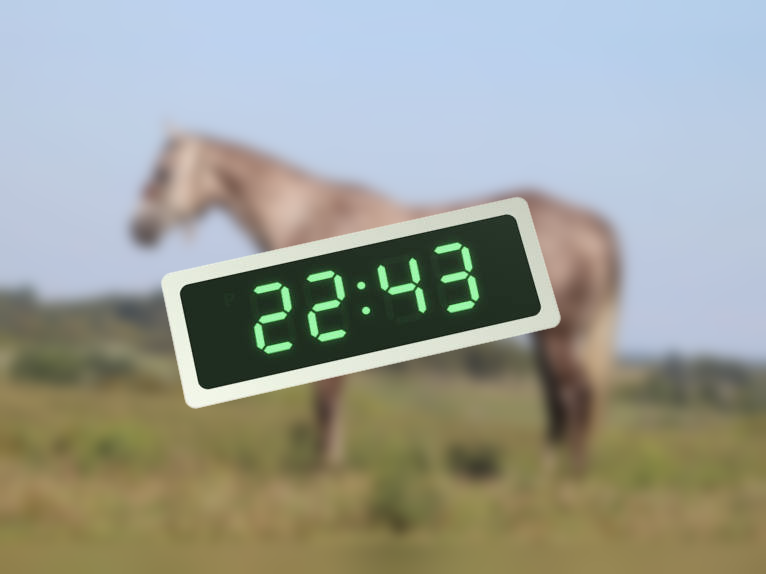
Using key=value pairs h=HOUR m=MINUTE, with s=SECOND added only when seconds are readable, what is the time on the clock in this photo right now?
h=22 m=43
